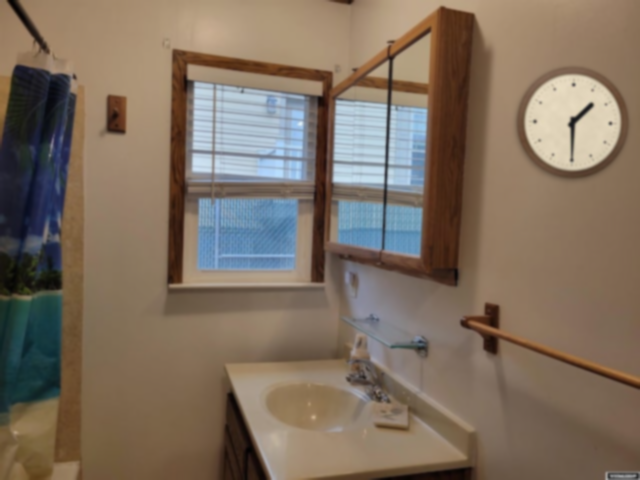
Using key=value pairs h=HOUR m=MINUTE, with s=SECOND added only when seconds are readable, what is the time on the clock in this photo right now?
h=1 m=30
